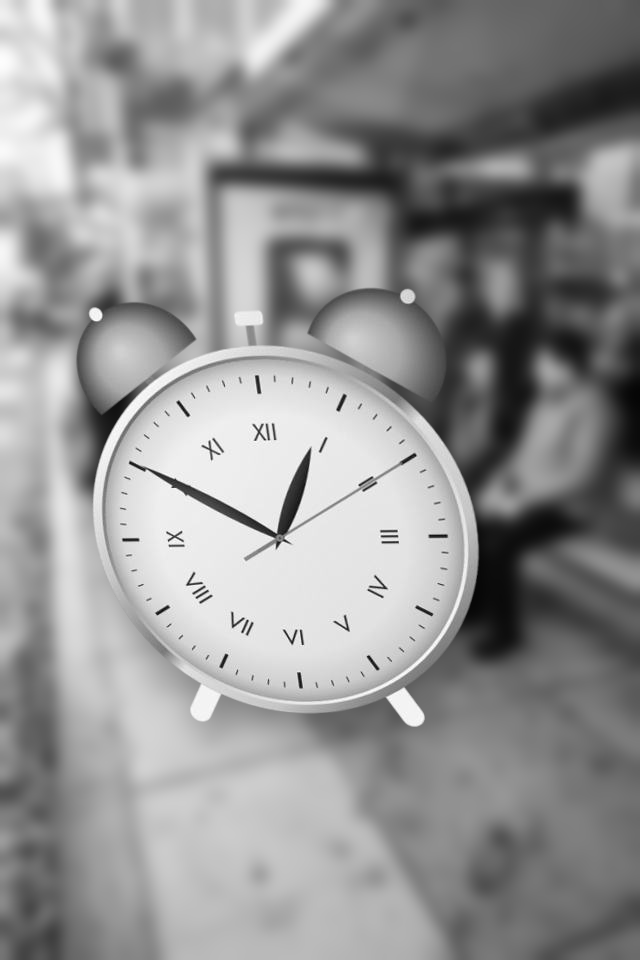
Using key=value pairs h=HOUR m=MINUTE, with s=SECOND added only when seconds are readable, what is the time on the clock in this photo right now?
h=12 m=50 s=10
